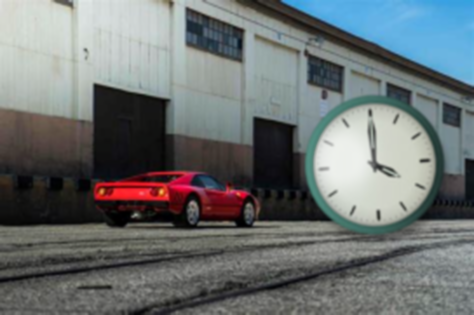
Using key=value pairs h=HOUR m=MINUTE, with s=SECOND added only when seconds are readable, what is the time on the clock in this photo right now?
h=4 m=0
